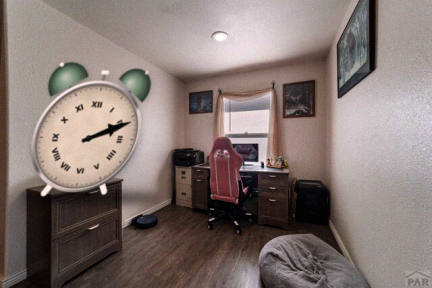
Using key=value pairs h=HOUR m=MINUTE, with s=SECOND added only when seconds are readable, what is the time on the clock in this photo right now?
h=2 m=11
